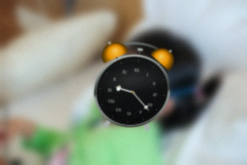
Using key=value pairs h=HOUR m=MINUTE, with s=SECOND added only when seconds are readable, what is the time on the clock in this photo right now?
h=9 m=22
